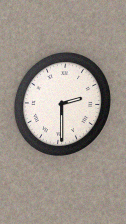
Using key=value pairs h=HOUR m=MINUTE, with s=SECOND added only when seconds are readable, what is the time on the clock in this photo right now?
h=2 m=29
